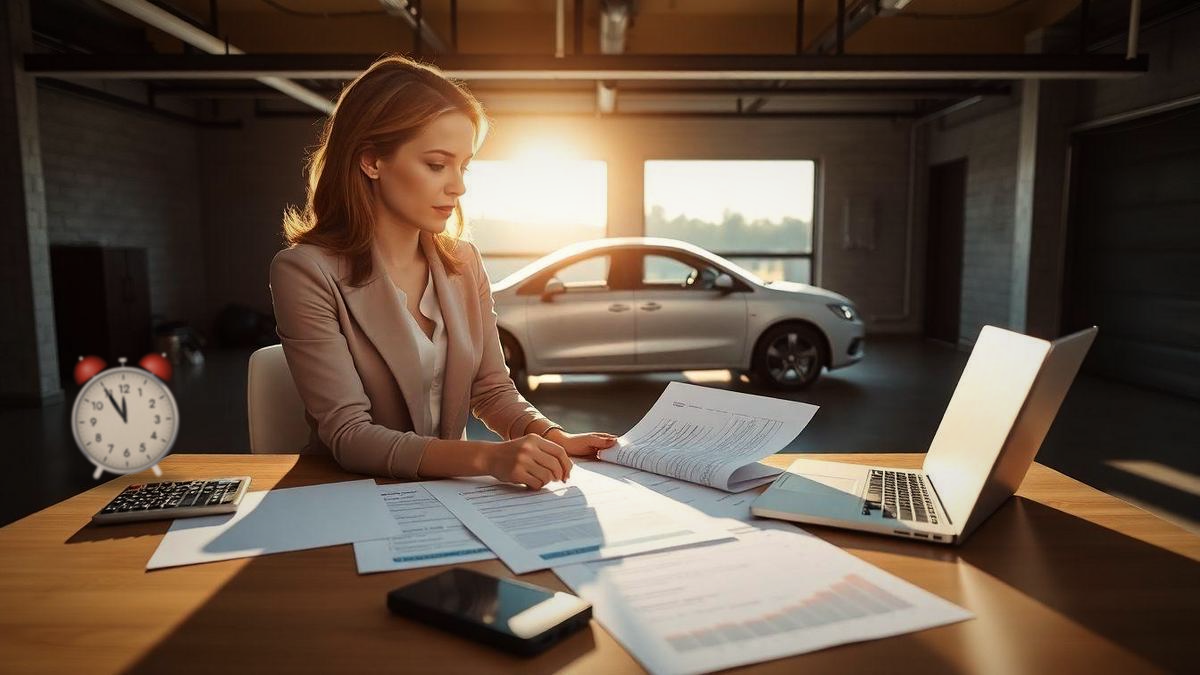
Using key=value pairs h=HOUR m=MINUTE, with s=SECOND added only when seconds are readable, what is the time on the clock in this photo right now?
h=11 m=55
